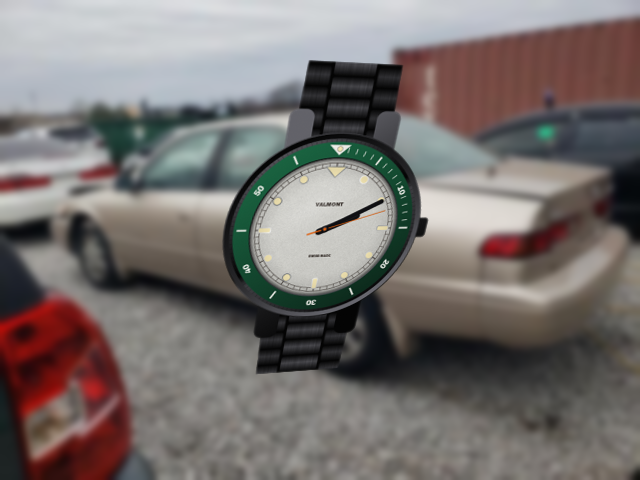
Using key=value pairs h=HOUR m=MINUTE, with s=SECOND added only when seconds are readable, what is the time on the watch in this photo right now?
h=2 m=10 s=12
